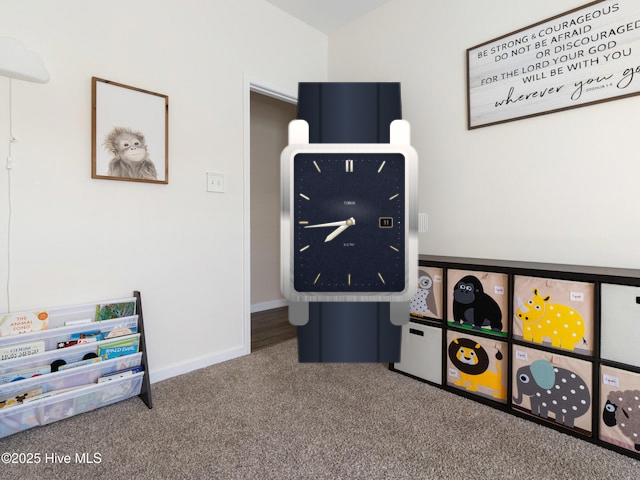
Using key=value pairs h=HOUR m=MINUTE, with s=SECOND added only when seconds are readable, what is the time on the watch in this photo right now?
h=7 m=44
